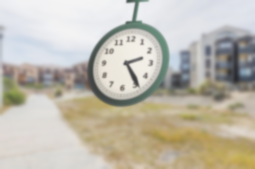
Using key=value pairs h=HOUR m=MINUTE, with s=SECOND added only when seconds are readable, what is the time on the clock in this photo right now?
h=2 m=24
